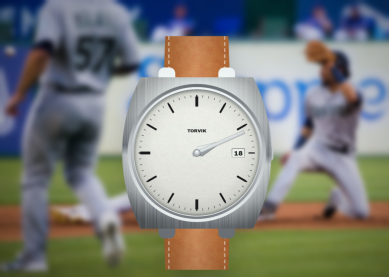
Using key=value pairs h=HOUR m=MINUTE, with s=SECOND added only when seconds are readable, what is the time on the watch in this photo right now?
h=2 m=11
